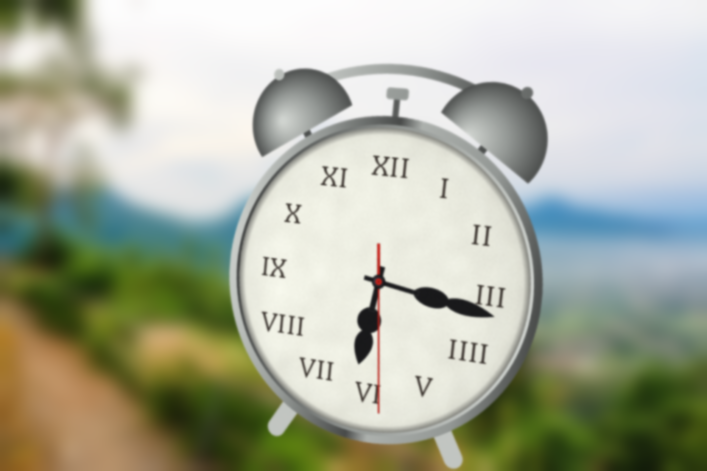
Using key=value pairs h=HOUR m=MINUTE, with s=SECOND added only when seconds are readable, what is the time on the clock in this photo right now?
h=6 m=16 s=29
